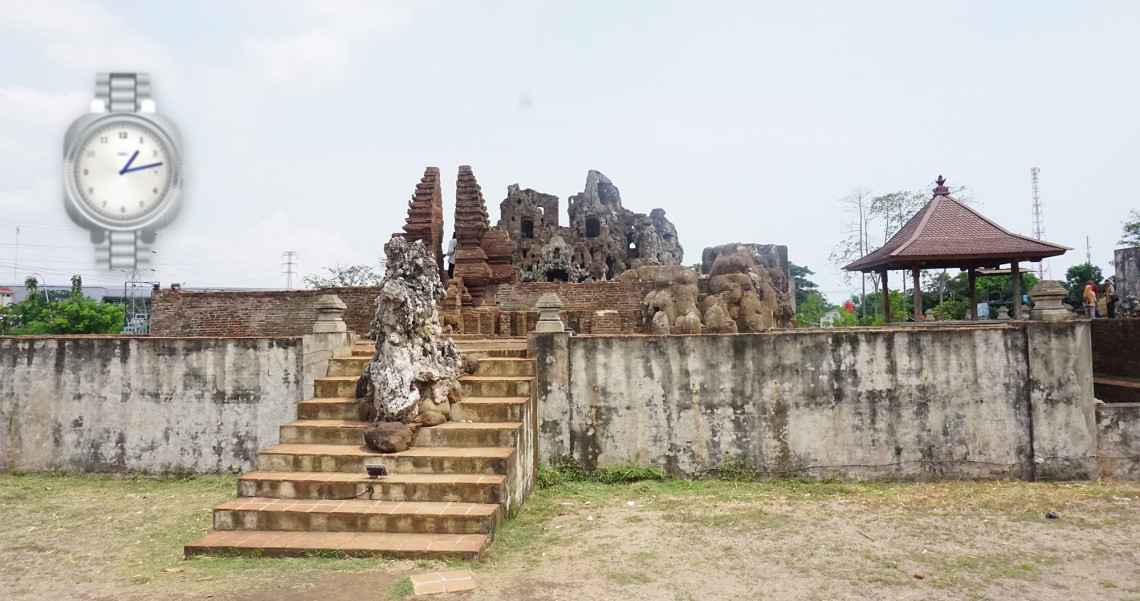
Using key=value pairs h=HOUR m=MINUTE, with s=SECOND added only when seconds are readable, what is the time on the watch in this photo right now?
h=1 m=13
